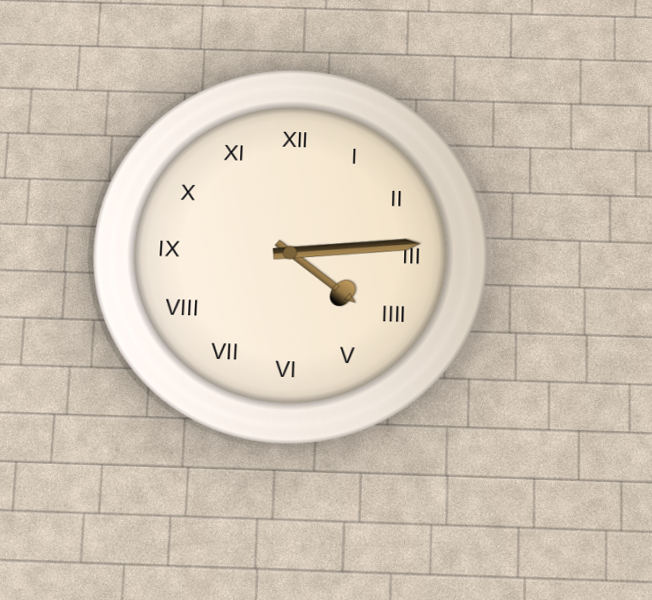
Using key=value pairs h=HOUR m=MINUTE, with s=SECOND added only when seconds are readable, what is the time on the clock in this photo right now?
h=4 m=14
